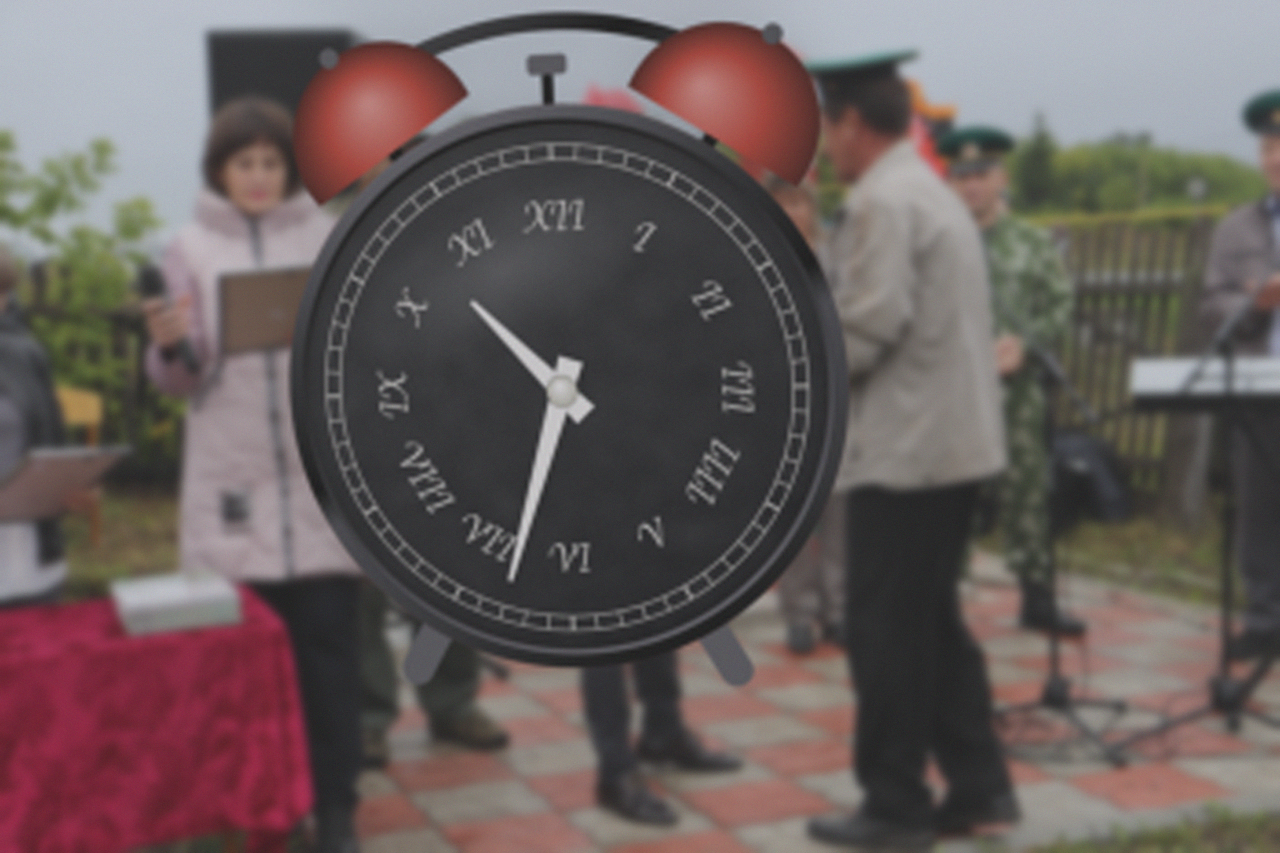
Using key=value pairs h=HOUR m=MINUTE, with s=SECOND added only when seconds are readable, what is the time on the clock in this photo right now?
h=10 m=33
